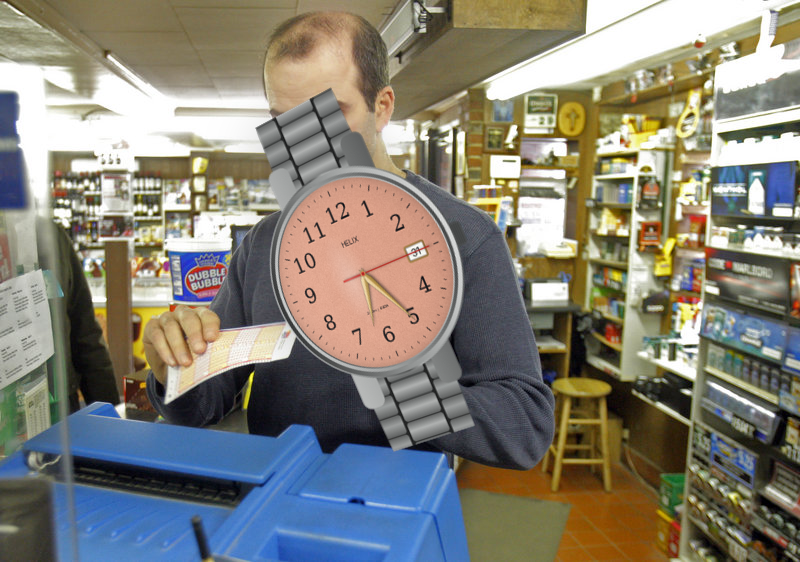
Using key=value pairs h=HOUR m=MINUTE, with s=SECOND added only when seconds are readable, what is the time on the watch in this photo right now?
h=6 m=25 s=15
